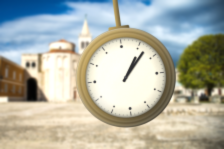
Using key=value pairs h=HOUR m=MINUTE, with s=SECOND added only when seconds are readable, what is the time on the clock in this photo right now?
h=1 m=7
